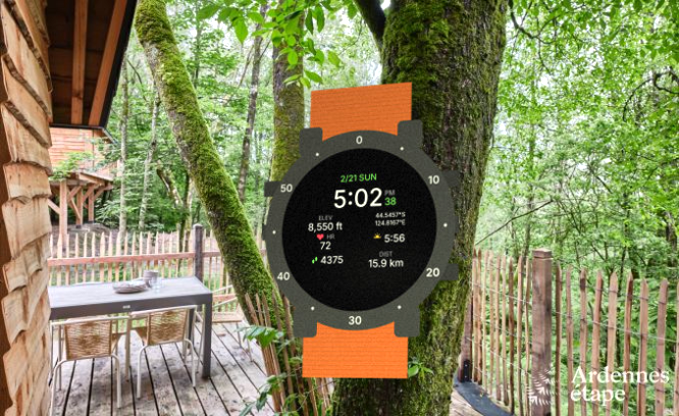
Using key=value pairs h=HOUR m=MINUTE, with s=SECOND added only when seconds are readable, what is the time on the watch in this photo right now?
h=5 m=2 s=38
